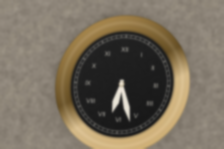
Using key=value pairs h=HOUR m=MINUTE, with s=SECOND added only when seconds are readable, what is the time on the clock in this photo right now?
h=6 m=27
